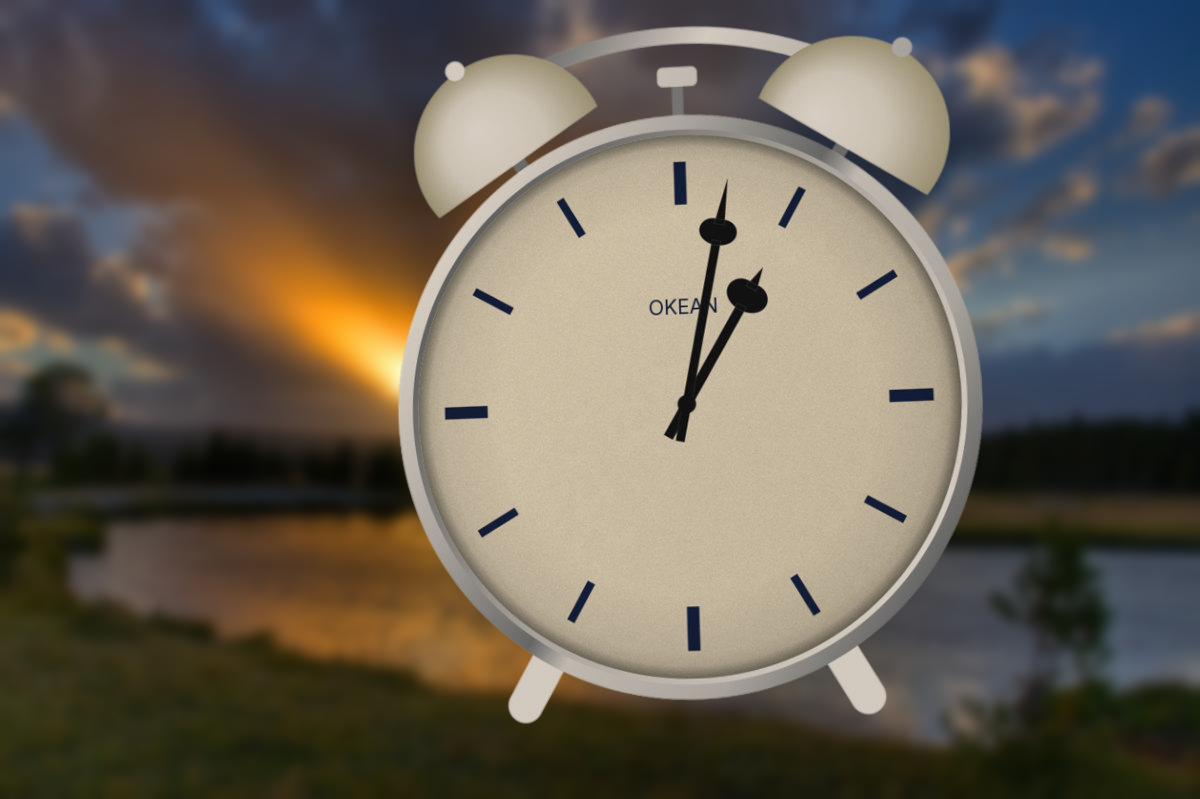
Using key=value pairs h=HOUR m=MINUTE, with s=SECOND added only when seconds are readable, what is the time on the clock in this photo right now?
h=1 m=2
